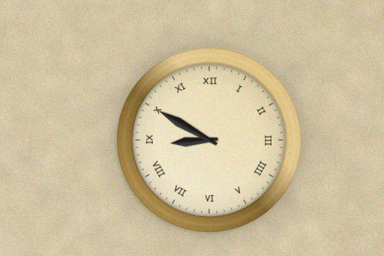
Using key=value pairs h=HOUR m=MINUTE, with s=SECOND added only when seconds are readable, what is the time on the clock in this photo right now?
h=8 m=50
